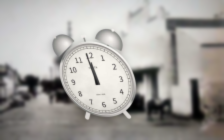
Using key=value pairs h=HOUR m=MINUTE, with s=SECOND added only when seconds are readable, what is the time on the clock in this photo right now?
h=11 m=59
